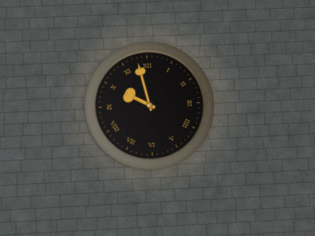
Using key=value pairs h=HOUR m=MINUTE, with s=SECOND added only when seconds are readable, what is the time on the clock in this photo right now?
h=9 m=58
